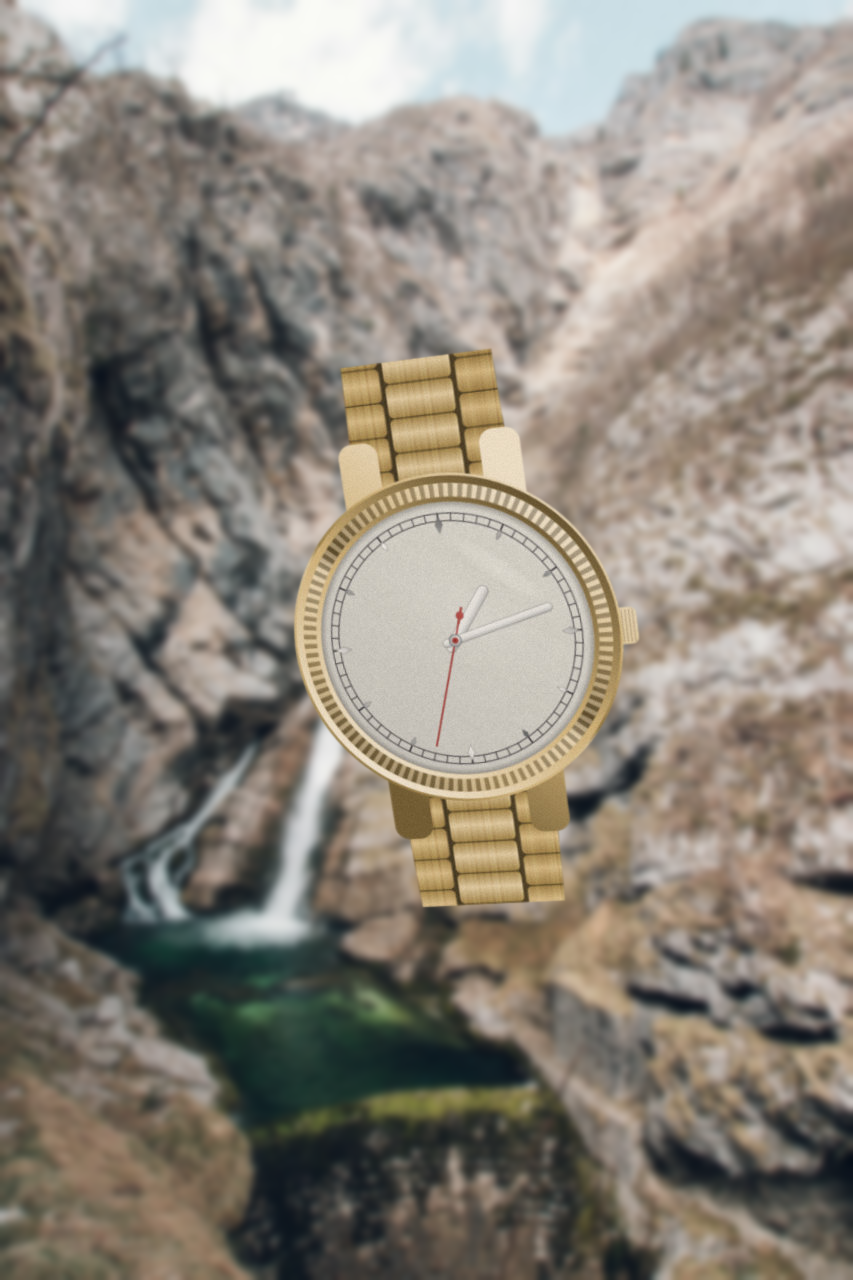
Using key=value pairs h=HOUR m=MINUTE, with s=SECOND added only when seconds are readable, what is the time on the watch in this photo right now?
h=1 m=12 s=33
